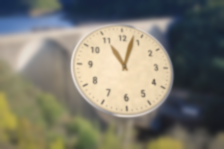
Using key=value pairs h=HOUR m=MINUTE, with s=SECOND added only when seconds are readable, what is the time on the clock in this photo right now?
h=11 m=3
